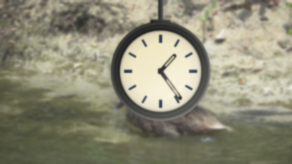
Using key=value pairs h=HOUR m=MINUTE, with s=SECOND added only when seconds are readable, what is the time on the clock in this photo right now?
h=1 m=24
